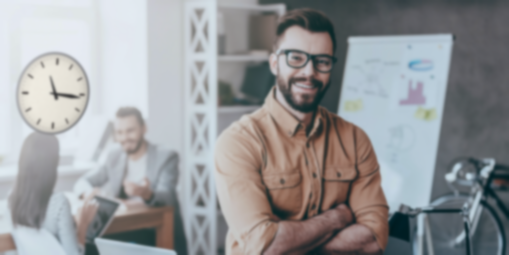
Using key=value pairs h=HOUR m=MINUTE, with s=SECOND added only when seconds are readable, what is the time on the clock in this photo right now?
h=11 m=16
